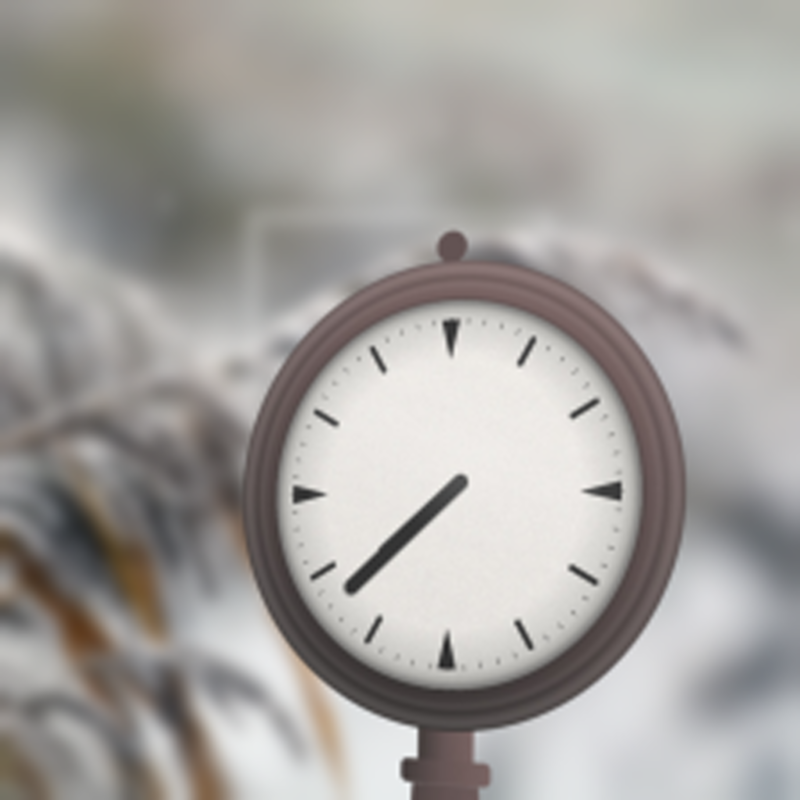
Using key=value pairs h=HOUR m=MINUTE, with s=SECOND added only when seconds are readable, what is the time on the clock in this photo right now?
h=7 m=38
